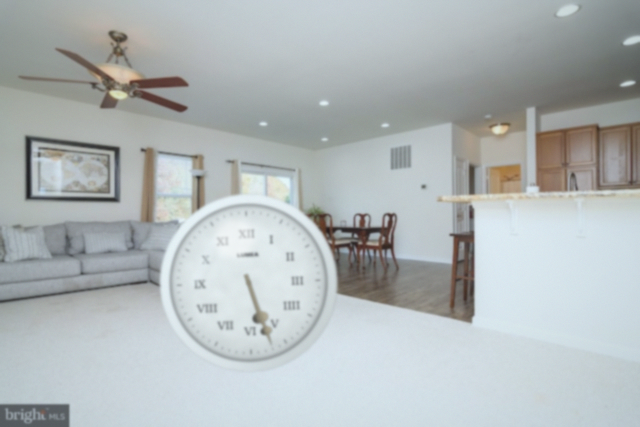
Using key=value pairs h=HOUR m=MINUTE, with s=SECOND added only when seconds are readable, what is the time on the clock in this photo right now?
h=5 m=27
